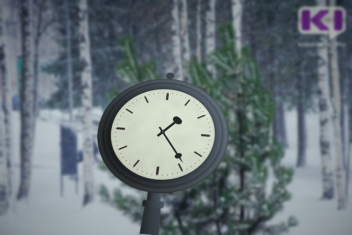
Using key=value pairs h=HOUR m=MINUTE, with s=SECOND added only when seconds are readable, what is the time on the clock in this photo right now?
h=1 m=24
